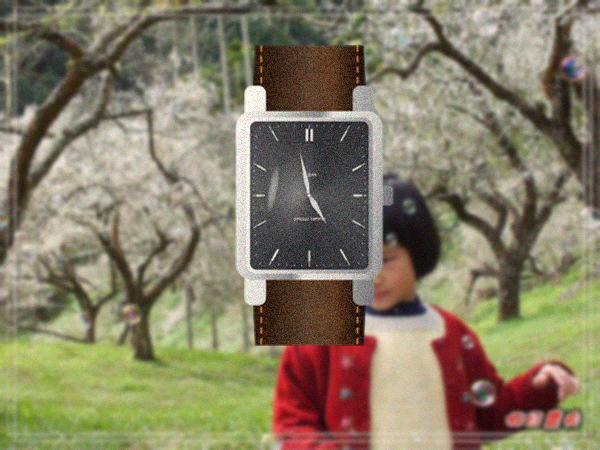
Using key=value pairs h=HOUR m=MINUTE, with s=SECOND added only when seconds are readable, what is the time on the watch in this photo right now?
h=4 m=58
